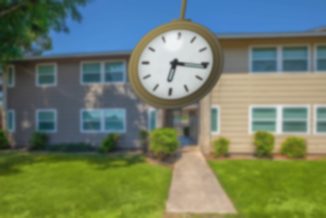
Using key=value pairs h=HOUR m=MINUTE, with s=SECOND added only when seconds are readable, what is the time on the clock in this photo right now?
h=6 m=16
